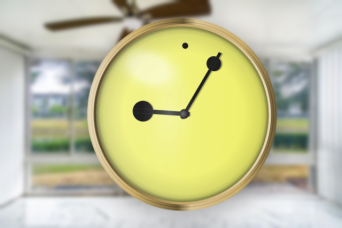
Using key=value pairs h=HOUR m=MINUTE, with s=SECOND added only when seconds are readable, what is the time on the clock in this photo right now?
h=9 m=5
